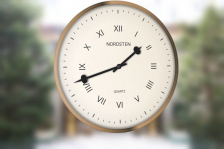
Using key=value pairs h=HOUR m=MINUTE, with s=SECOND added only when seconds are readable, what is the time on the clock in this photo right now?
h=1 m=42
